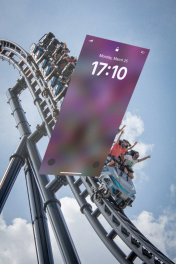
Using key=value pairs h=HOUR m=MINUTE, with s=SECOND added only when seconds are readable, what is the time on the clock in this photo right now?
h=17 m=10
